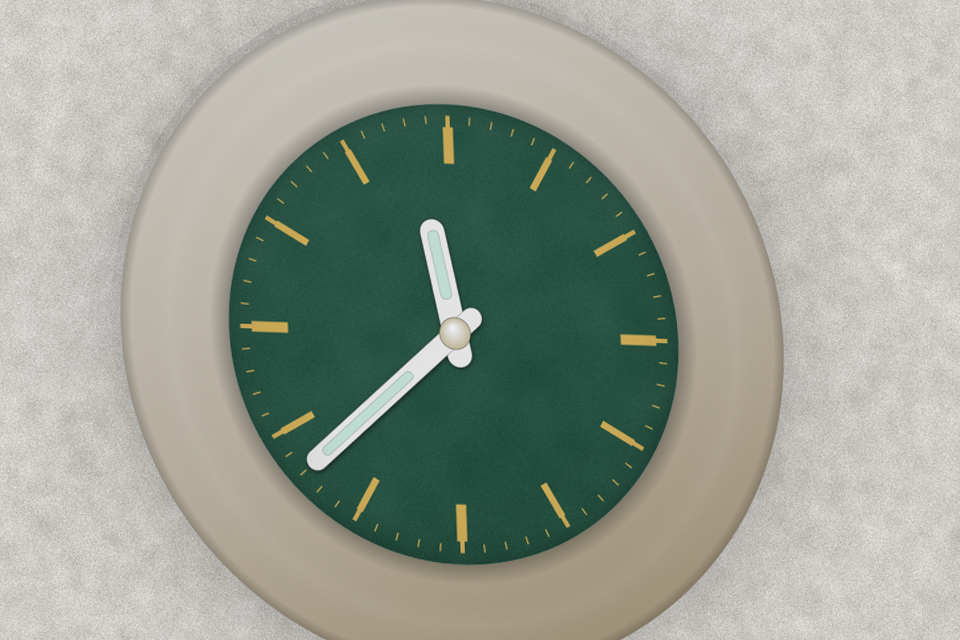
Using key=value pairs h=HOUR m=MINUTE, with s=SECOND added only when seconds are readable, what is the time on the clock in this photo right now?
h=11 m=38
